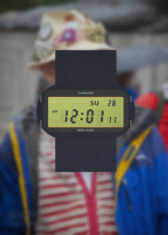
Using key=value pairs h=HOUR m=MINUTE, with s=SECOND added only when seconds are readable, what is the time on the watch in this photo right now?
h=12 m=1 s=11
